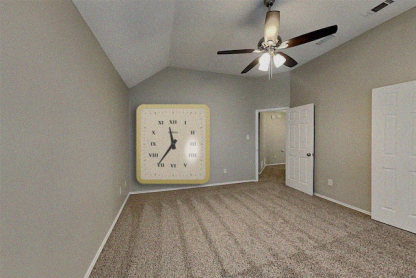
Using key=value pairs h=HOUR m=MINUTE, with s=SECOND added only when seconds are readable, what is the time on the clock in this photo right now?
h=11 m=36
